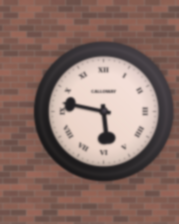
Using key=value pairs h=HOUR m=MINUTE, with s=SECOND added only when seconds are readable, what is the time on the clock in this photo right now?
h=5 m=47
